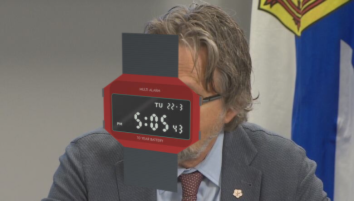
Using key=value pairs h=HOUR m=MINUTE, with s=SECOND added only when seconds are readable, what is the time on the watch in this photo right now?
h=5 m=5
